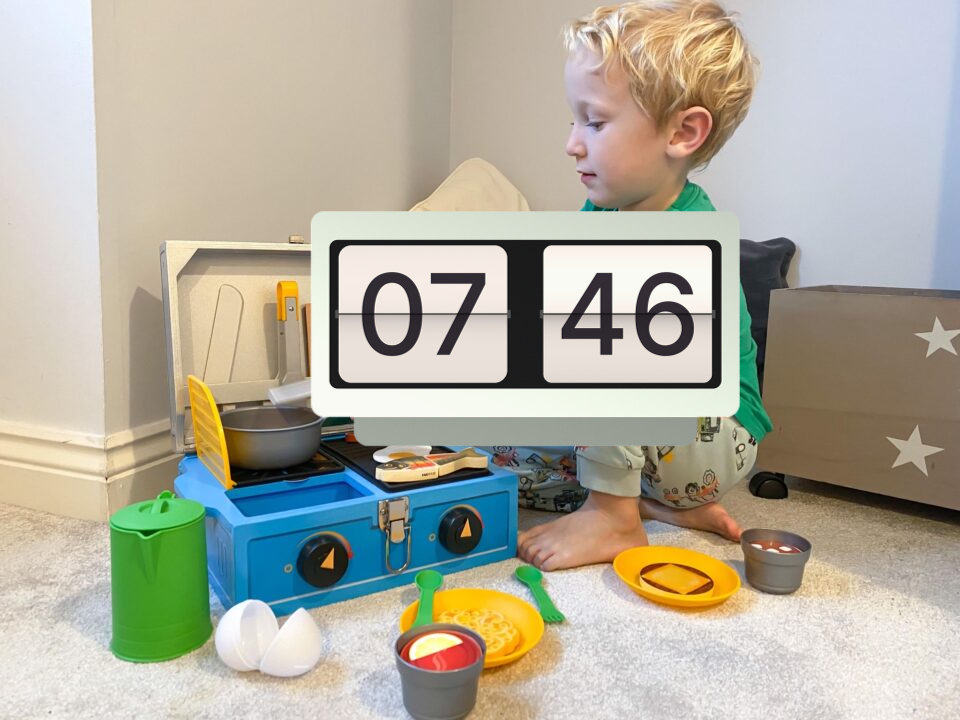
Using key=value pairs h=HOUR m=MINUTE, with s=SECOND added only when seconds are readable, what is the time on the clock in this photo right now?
h=7 m=46
